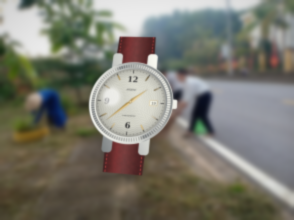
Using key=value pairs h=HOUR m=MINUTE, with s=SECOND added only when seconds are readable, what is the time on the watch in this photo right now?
h=1 m=38
